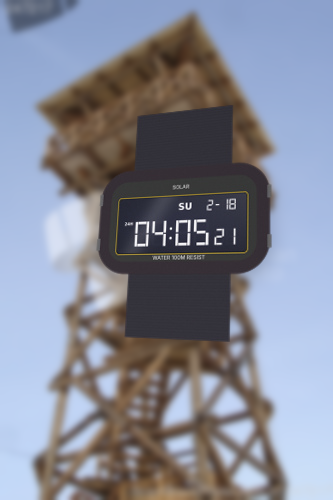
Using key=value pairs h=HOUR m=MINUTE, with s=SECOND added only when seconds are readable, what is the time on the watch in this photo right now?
h=4 m=5 s=21
